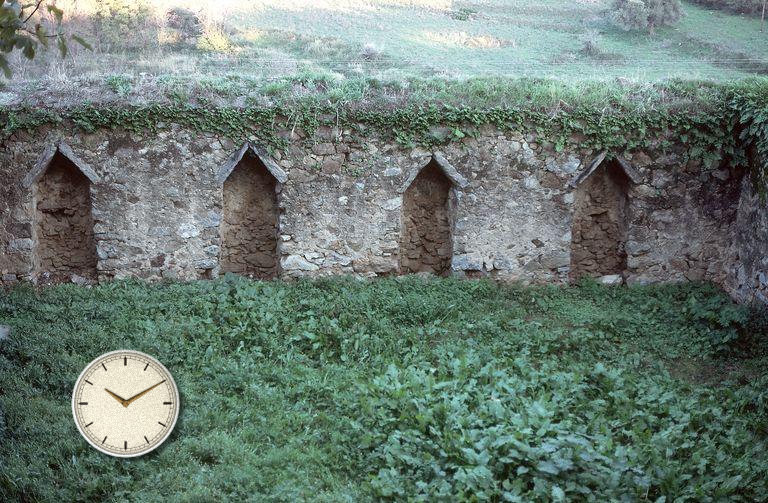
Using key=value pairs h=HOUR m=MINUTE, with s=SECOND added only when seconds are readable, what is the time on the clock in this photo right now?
h=10 m=10
